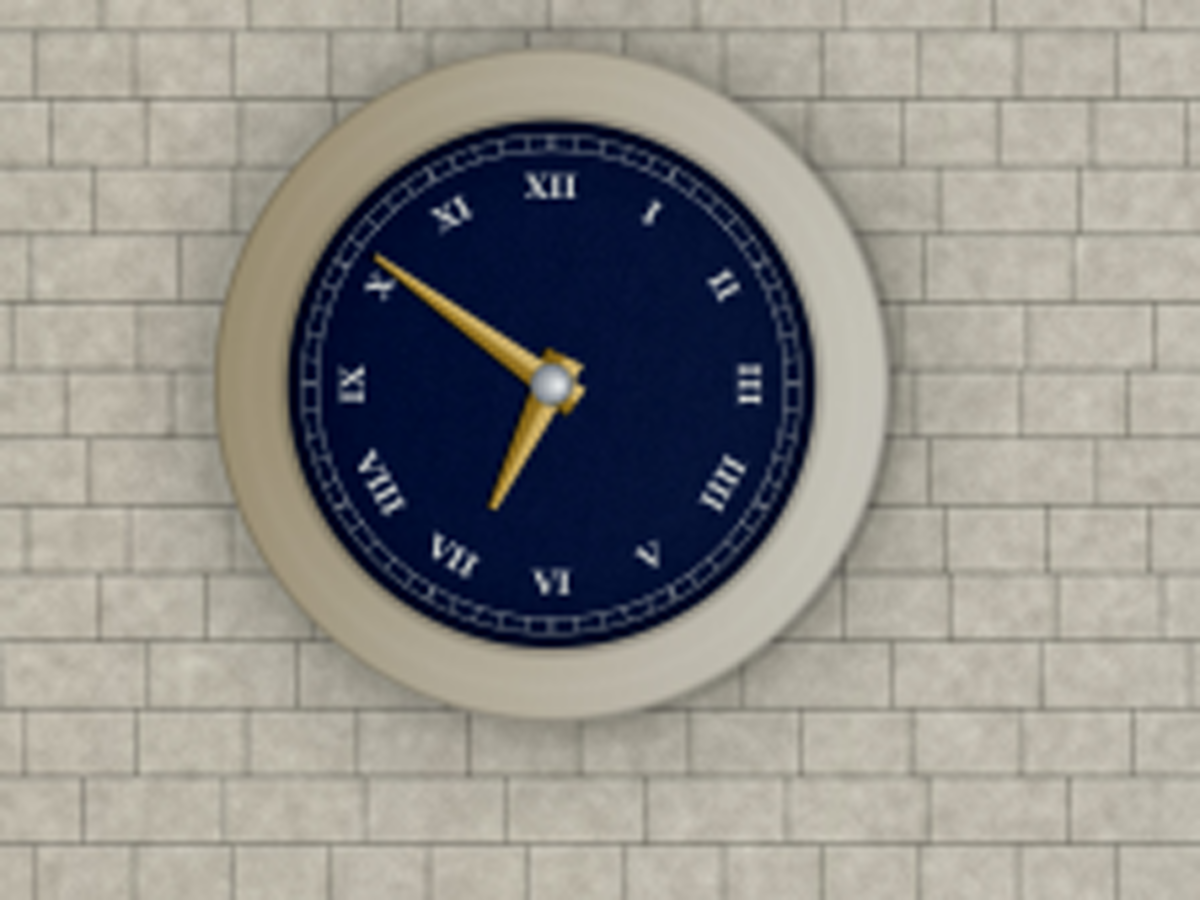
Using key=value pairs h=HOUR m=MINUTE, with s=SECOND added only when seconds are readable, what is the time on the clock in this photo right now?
h=6 m=51
